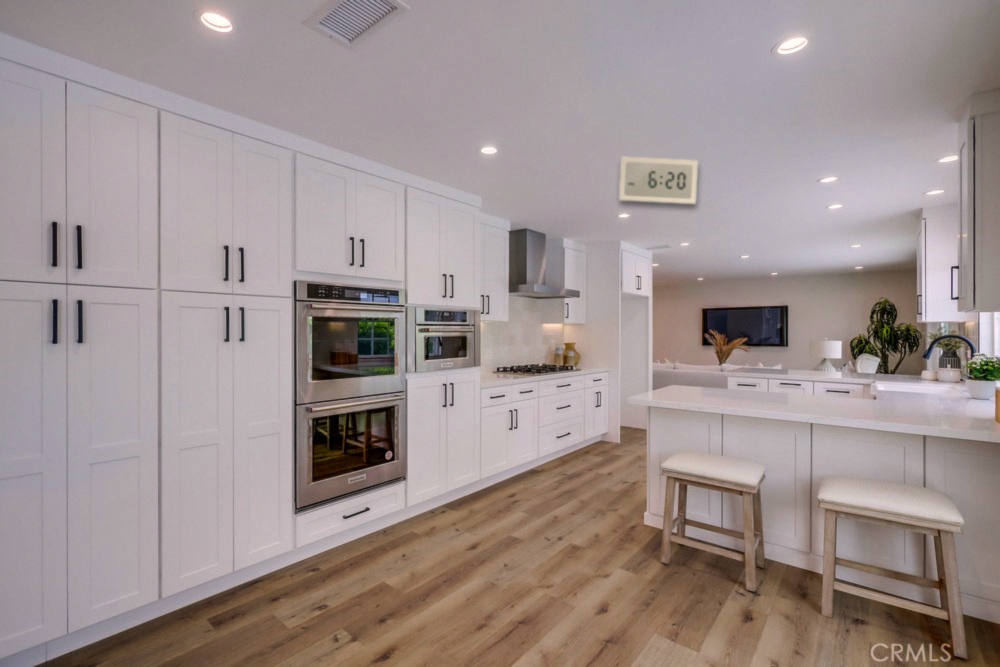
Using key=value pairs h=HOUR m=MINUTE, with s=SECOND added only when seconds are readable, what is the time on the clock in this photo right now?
h=6 m=20
